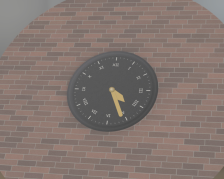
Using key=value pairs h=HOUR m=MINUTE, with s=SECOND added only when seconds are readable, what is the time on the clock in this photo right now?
h=4 m=26
